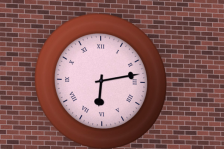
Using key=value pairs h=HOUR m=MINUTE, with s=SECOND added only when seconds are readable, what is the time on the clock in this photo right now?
h=6 m=13
